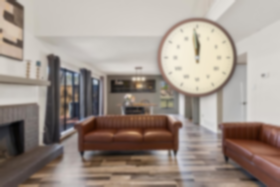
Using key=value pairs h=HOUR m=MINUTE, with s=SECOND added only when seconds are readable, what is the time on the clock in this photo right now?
h=11 m=59
